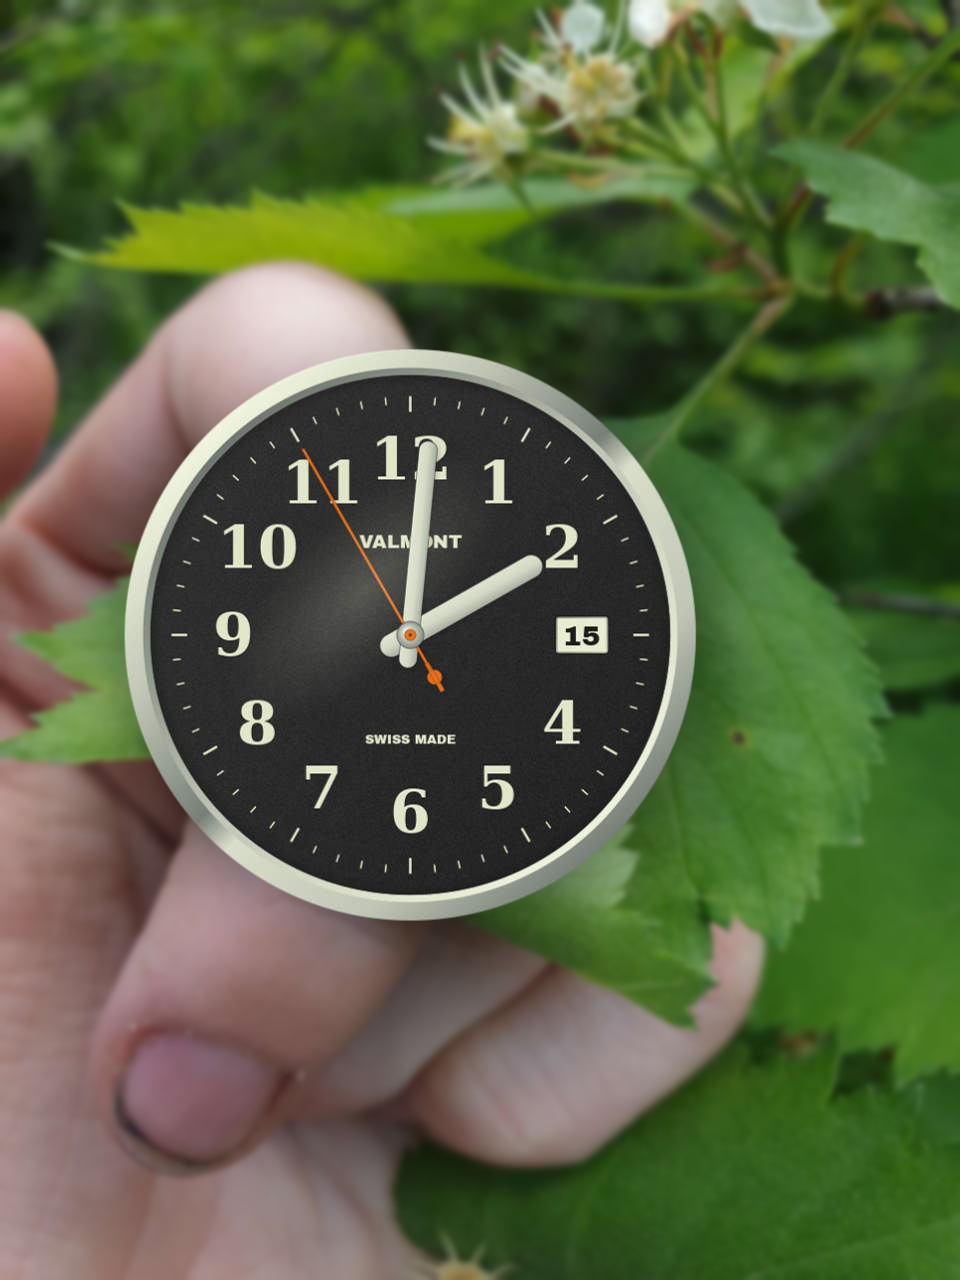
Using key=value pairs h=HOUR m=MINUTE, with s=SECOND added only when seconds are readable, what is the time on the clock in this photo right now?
h=2 m=0 s=55
